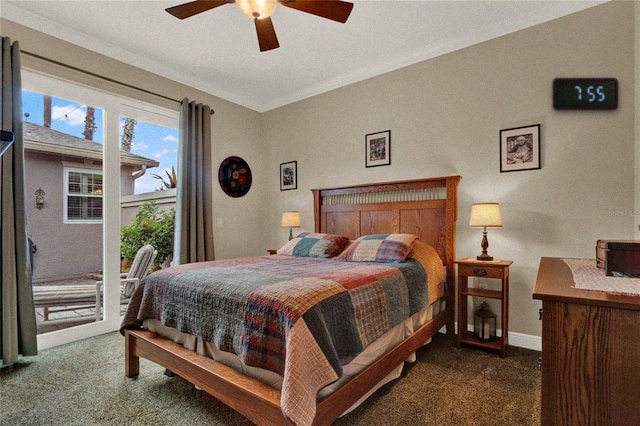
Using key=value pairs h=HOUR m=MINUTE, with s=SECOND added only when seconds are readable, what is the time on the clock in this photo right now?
h=7 m=55
